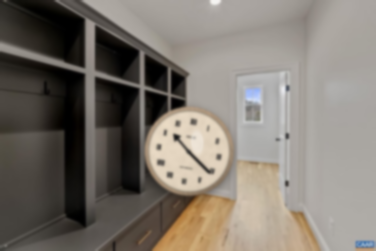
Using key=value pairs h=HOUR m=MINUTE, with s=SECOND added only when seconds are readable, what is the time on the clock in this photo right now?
h=10 m=21
